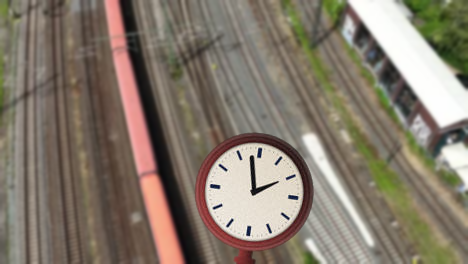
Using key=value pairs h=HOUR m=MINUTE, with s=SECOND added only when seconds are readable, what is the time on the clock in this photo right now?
h=1 m=58
